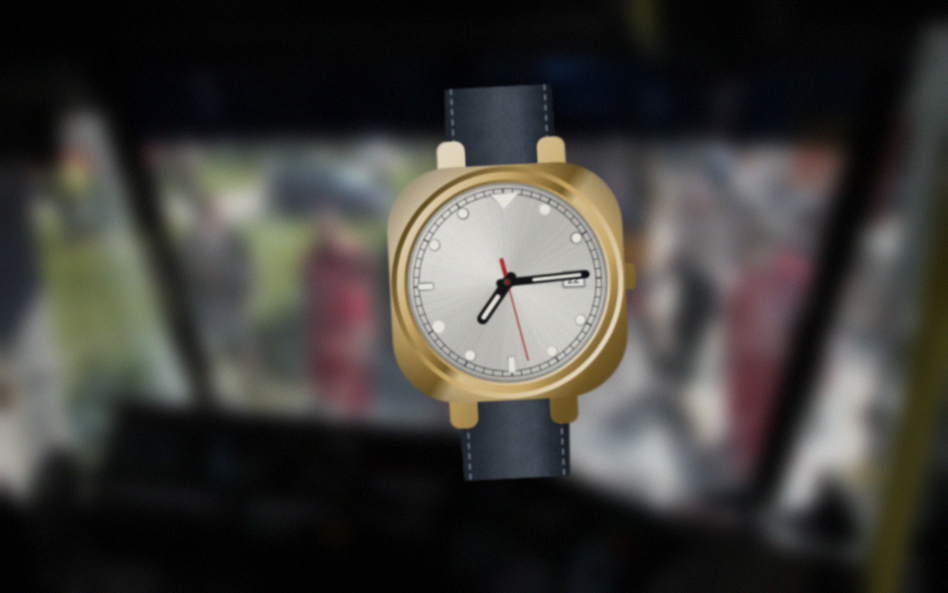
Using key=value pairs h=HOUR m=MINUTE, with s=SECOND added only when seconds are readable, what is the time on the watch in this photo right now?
h=7 m=14 s=28
